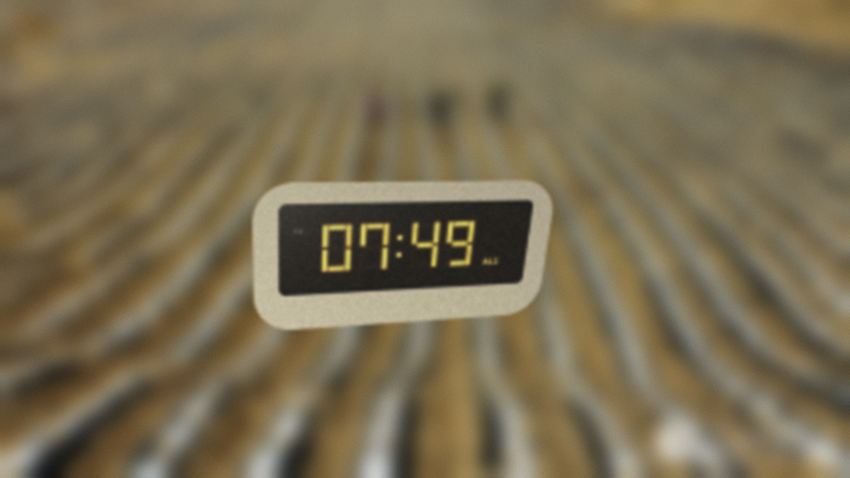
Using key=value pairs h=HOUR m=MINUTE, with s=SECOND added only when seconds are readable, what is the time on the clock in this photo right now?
h=7 m=49
